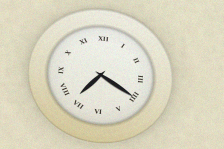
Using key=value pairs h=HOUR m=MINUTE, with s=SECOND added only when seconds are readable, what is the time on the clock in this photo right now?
h=7 m=20
